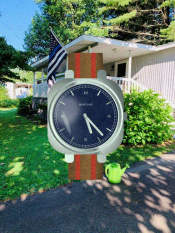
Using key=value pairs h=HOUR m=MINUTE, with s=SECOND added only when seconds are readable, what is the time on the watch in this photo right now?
h=5 m=23
